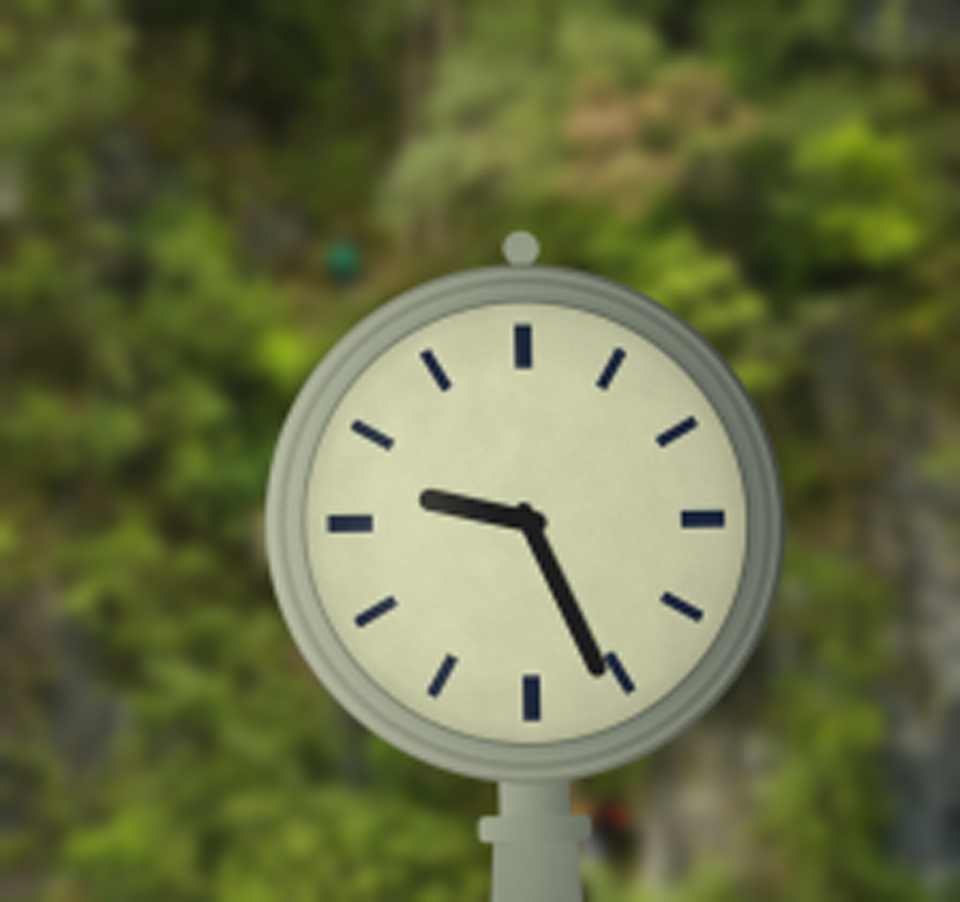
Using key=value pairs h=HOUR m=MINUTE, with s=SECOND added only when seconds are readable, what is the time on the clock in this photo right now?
h=9 m=26
